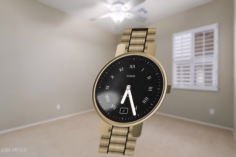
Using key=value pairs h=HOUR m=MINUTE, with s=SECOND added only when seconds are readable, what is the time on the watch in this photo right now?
h=6 m=26
